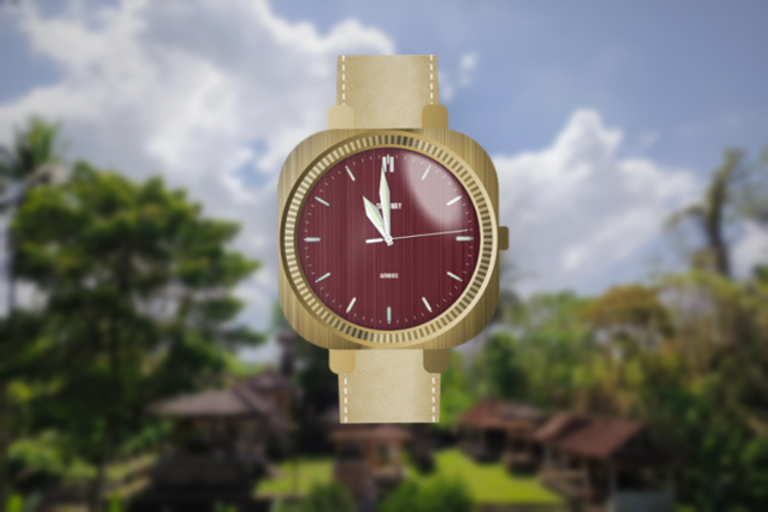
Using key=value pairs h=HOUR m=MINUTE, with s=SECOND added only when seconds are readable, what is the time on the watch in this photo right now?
h=10 m=59 s=14
